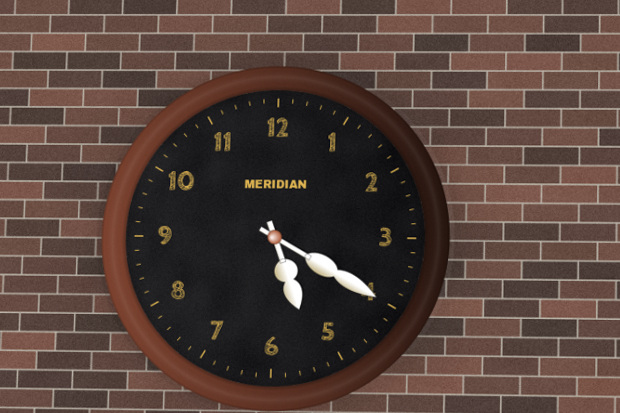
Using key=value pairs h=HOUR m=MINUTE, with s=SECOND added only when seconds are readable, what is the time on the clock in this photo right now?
h=5 m=20
